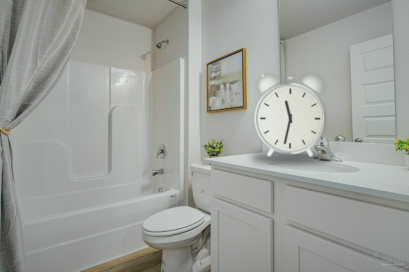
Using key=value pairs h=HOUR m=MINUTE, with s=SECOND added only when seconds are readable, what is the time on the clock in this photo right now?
h=11 m=32
